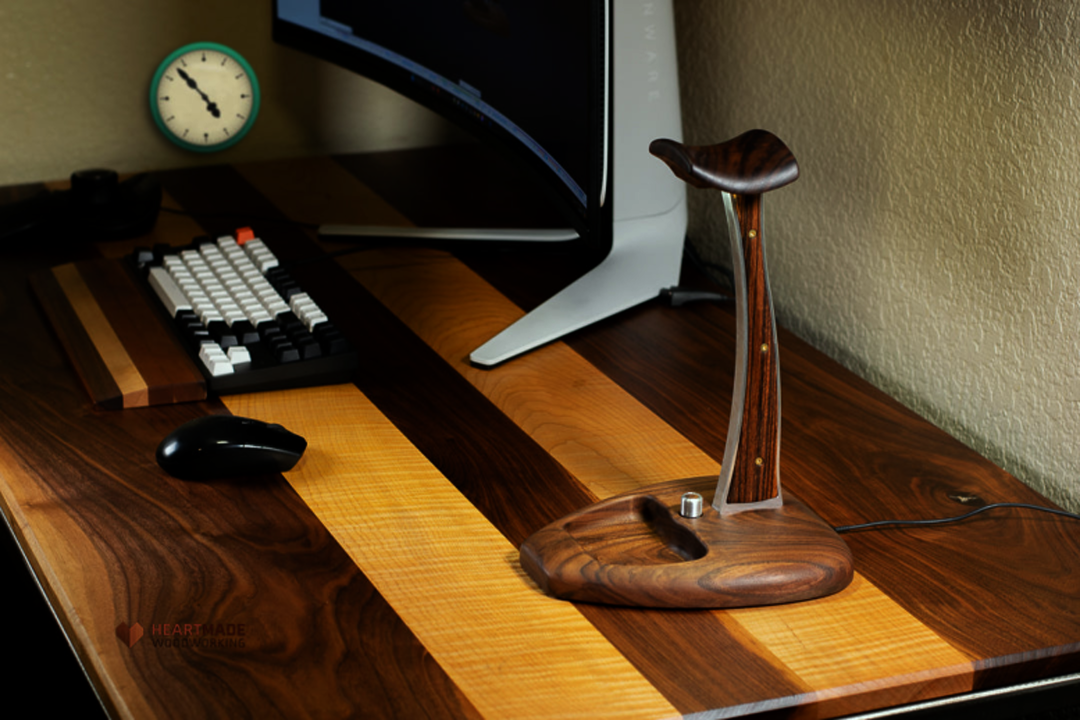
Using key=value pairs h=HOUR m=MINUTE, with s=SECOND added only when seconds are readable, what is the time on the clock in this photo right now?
h=4 m=53
